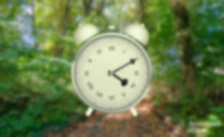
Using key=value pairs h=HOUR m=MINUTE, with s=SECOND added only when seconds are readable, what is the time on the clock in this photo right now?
h=4 m=10
